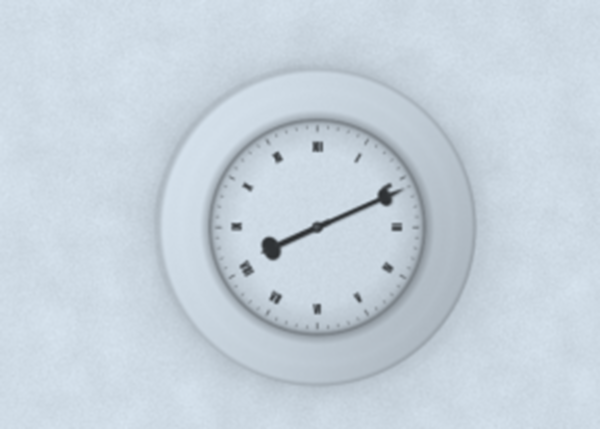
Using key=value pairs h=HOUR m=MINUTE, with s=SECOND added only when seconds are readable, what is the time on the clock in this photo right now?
h=8 m=11
